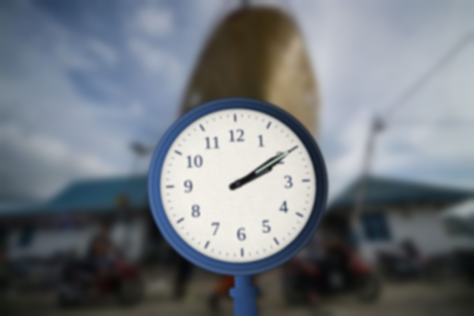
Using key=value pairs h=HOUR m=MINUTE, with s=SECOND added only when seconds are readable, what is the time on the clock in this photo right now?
h=2 m=10
